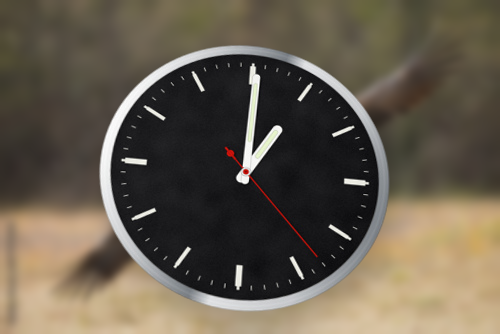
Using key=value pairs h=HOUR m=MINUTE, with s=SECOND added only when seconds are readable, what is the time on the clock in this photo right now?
h=1 m=0 s=23
